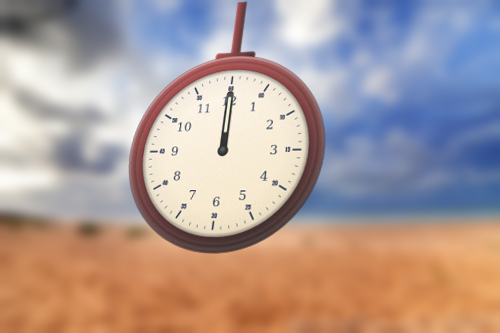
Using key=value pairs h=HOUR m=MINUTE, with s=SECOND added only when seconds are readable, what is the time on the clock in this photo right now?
h=12 m=0
